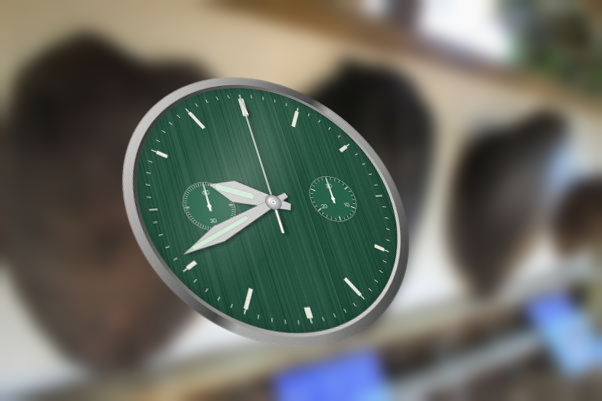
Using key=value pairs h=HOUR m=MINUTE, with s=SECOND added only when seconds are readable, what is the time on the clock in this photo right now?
h=9 m=41
